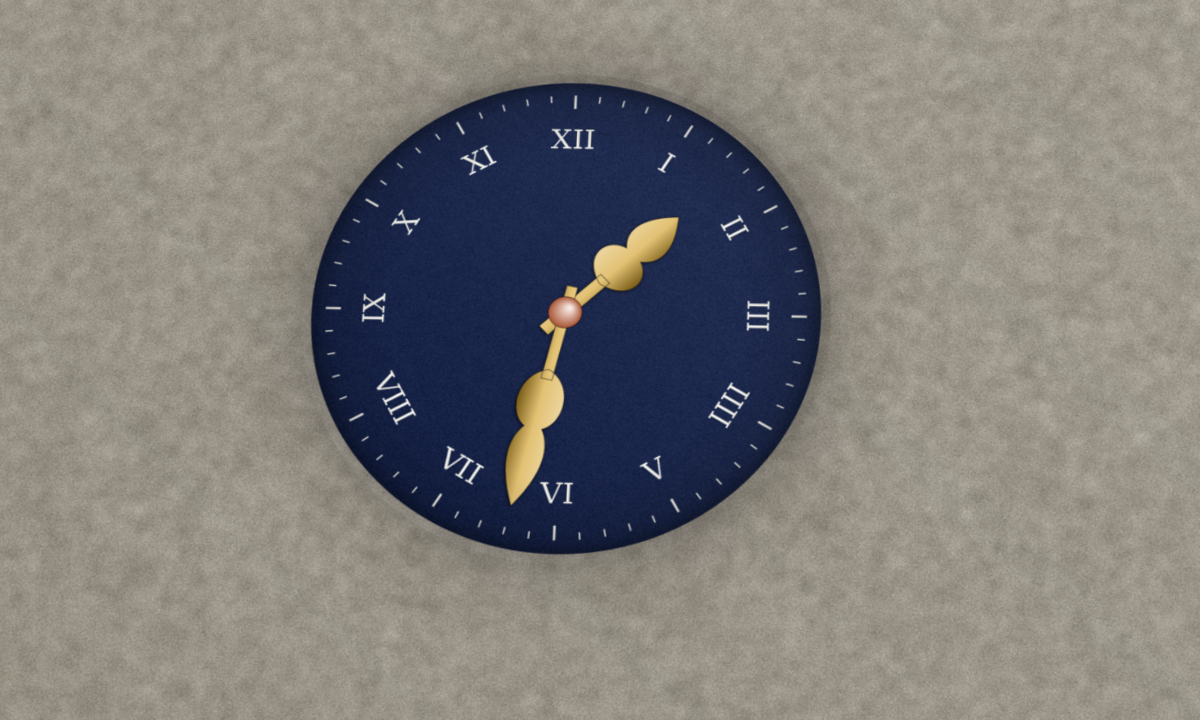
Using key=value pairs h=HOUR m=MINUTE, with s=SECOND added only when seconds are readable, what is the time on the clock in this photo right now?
h=1 m=32
